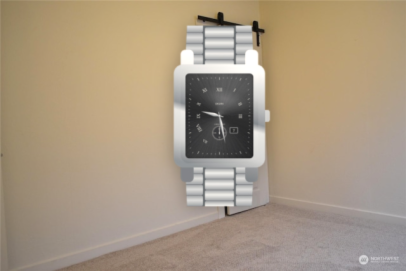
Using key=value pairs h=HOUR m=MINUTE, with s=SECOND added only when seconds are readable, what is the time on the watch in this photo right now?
h=9 m=28
